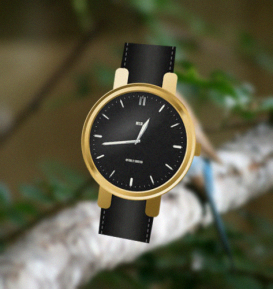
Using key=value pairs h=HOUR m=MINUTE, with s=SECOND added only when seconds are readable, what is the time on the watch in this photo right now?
h=12 m=43
